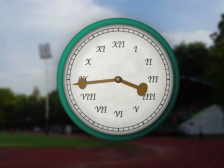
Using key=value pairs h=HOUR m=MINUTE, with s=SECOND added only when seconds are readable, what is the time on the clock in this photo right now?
h=3 m=44
